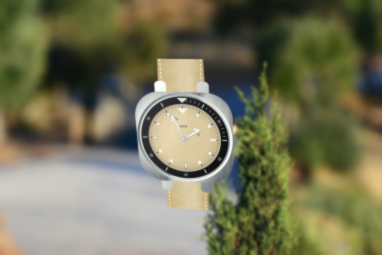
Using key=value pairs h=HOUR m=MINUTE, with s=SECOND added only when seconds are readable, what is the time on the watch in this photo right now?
h=1 m=56
